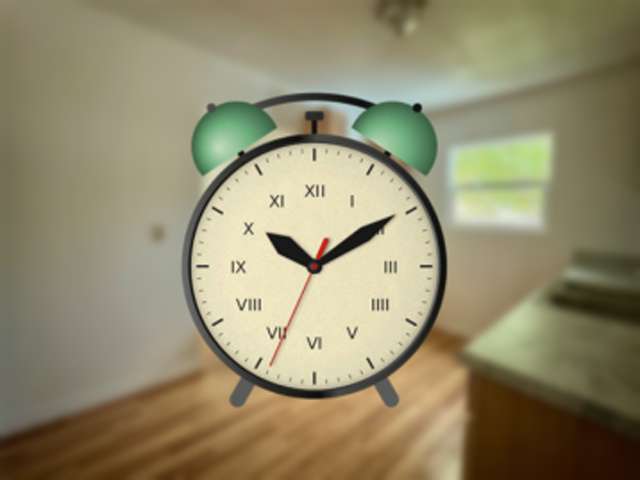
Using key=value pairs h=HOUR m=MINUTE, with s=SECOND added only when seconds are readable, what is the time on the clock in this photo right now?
h=10 m=9 s=34
